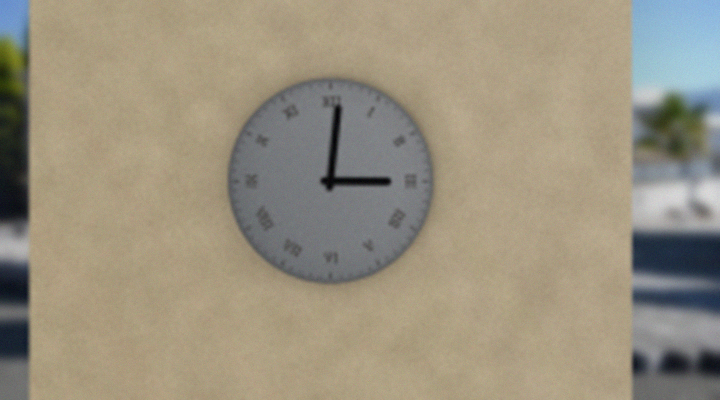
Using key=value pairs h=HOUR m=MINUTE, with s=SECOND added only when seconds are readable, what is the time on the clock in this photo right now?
h=3 m=1
